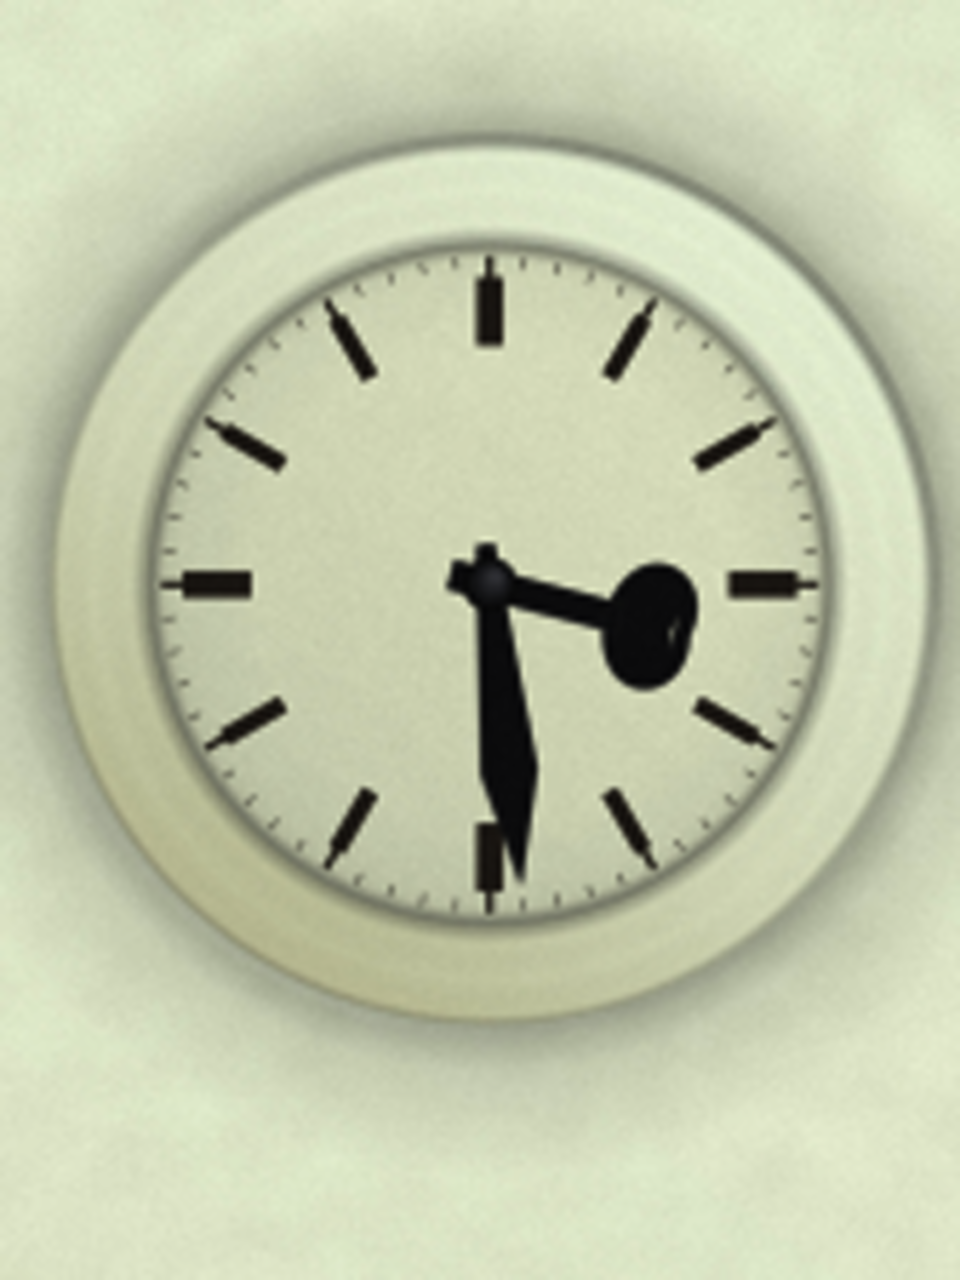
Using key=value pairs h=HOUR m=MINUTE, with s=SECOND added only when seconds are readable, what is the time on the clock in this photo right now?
h=3 m=29
